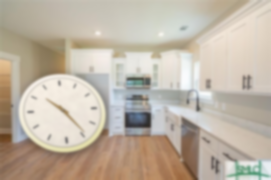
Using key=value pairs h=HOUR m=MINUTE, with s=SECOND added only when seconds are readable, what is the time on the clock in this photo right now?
h=10 m=24
